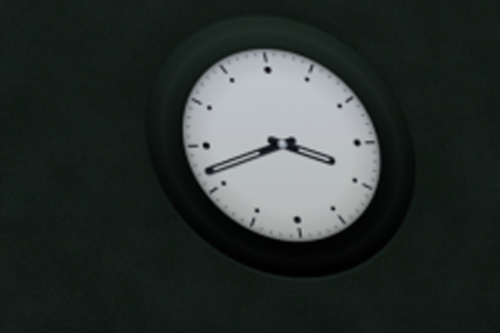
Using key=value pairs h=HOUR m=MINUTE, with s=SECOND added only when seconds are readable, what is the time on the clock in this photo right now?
h=3 m=42
